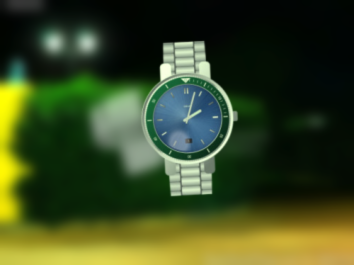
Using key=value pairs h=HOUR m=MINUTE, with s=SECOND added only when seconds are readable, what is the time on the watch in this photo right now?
h=2 m=3
